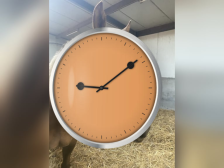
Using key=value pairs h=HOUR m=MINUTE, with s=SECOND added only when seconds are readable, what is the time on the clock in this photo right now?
h=9 m=9
